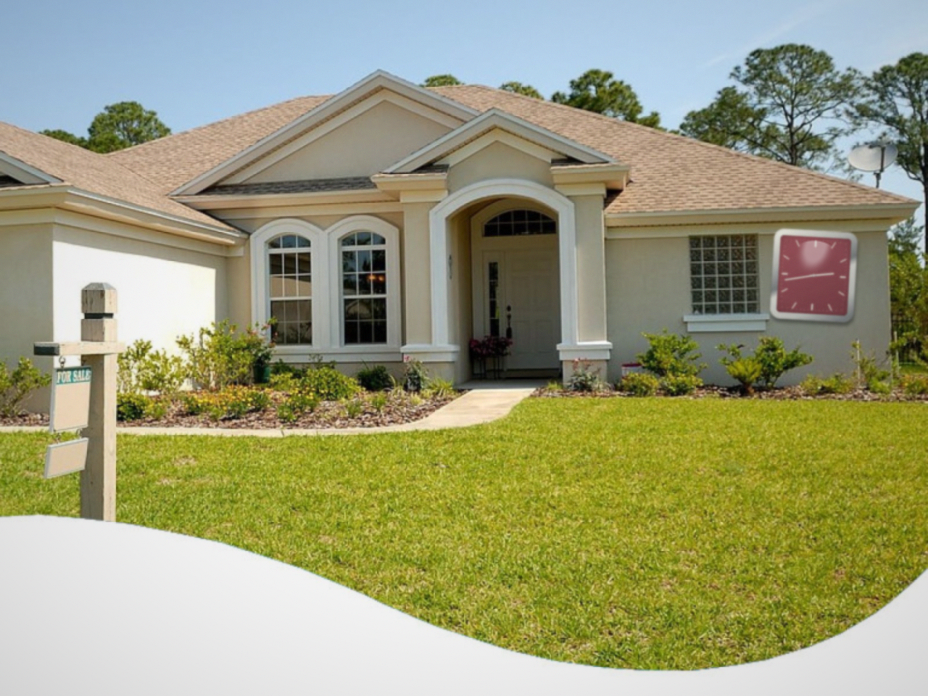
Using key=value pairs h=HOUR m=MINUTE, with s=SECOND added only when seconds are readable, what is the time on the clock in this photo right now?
h=2 m=43
